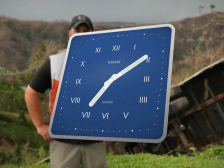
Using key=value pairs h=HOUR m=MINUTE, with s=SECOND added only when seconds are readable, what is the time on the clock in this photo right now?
h=7 m=9
